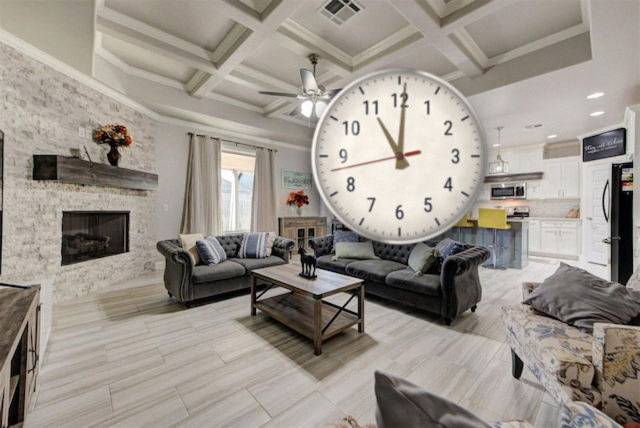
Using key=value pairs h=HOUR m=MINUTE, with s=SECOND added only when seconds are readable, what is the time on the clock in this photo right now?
h=11 m=0 s=43
